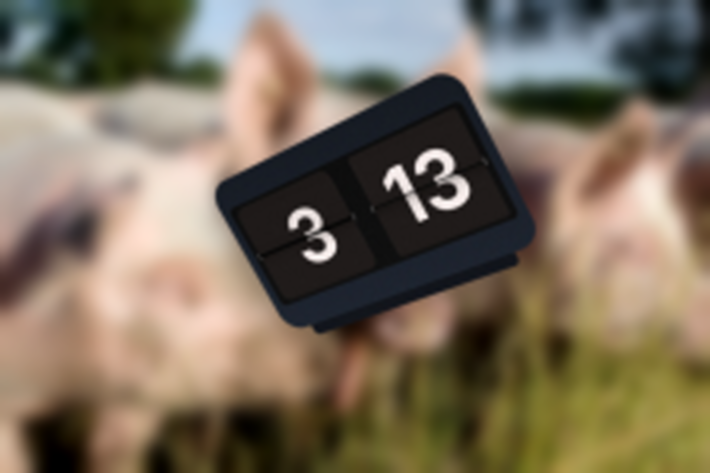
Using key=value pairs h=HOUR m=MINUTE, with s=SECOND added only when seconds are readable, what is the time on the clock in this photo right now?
h=3 m=13
